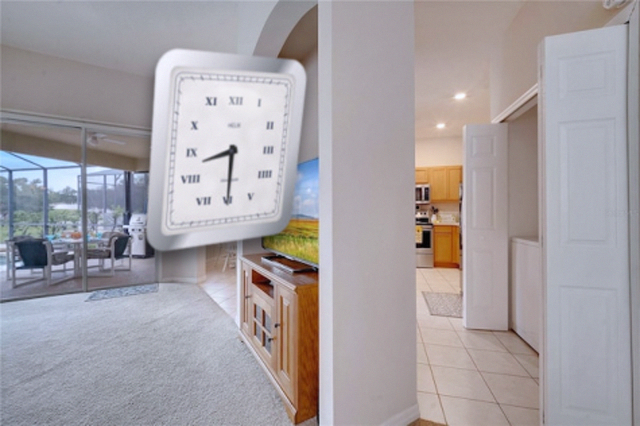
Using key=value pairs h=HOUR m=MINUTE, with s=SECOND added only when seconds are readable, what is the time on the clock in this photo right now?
h=8 m=30
